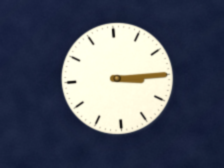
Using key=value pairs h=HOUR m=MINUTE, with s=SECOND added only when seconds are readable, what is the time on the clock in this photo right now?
h=3 m=15
